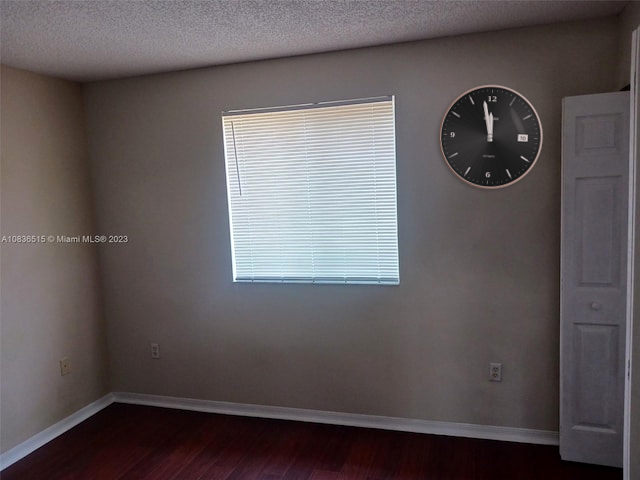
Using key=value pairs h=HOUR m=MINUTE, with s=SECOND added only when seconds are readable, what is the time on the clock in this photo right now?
h=11 m=58
